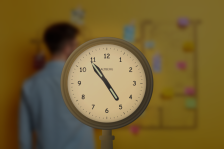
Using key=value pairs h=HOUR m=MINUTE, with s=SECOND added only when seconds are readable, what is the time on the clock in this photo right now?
h=4 m=54
